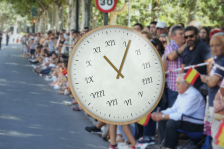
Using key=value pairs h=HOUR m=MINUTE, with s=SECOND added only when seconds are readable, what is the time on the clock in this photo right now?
h=11 m=6
